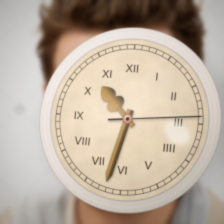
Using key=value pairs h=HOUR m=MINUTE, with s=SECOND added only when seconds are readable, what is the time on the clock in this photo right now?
h=10 m=32 s=14
